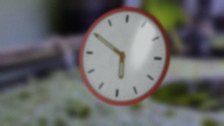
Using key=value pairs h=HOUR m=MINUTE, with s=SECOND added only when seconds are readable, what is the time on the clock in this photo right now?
h=5 m=50
